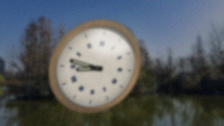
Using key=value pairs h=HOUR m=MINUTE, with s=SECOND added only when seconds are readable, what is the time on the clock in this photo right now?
h=8 m=47
